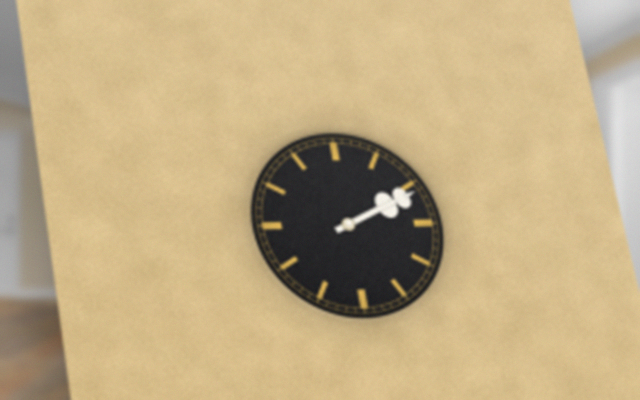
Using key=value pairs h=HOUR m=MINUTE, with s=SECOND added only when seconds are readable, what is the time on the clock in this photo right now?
h=2 m=11
